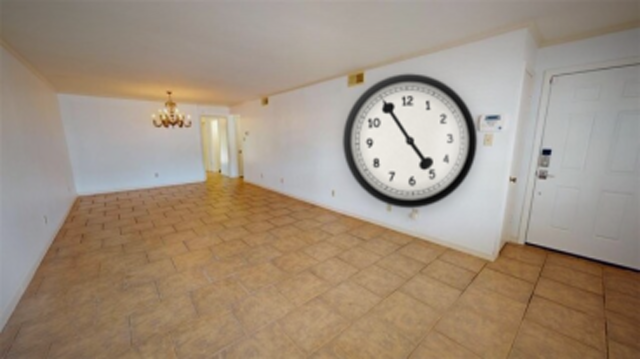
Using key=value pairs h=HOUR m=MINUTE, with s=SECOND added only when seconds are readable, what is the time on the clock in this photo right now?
h=4 m=55
